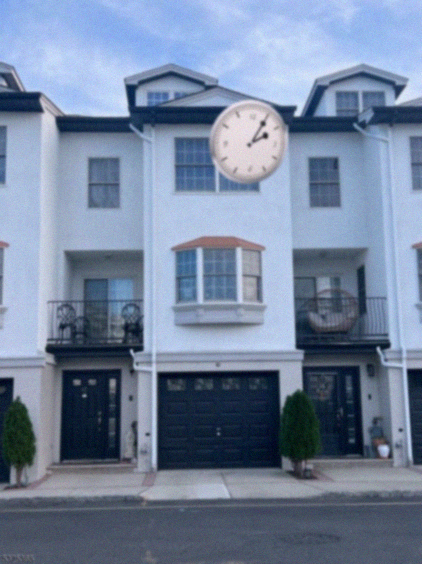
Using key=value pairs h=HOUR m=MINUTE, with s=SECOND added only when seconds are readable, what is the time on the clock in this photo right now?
h=2 m=5
